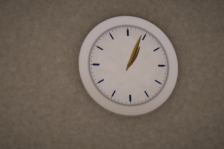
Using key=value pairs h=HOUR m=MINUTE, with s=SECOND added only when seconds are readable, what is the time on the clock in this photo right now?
h=1 m=4
